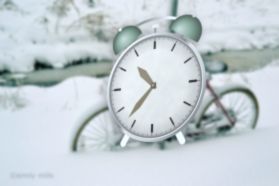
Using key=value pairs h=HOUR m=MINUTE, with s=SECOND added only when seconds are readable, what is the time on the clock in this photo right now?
h=10 m=37
